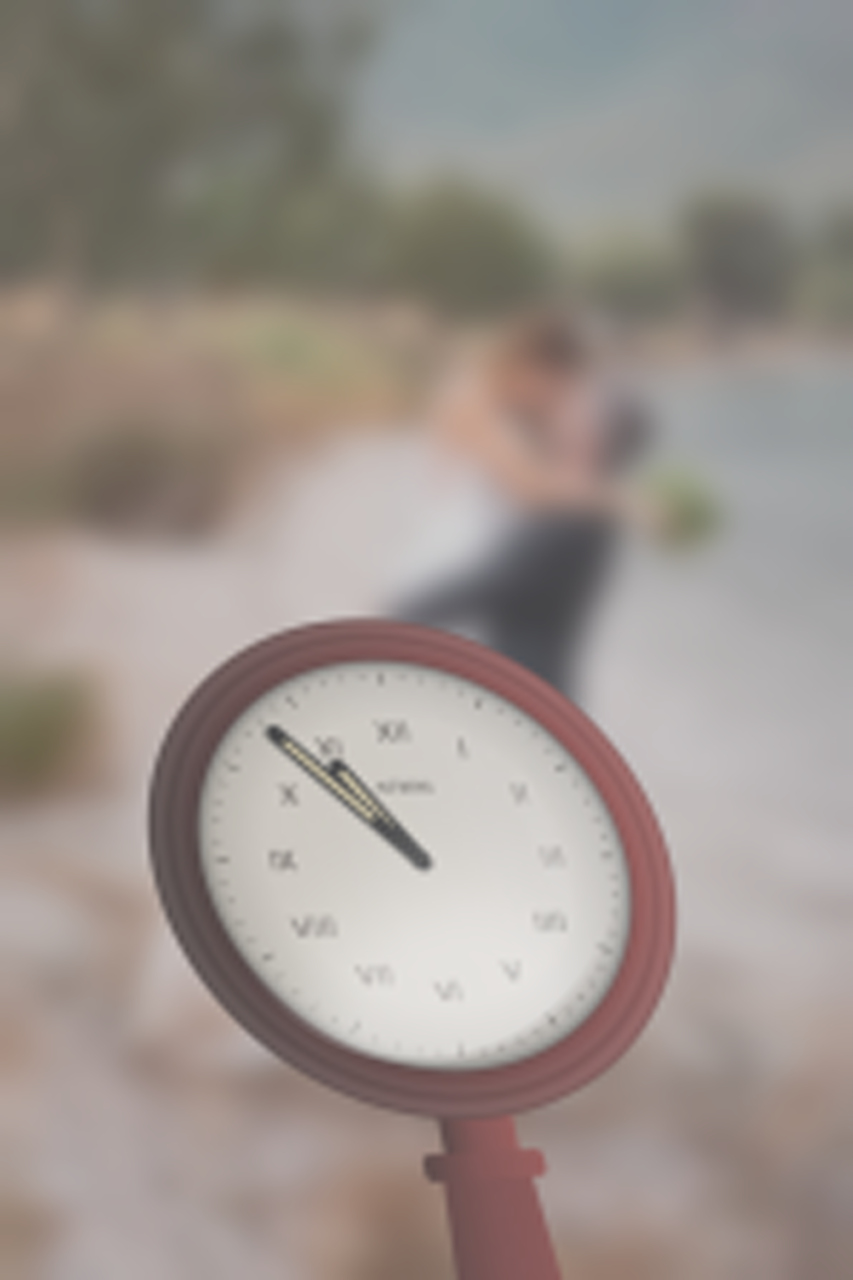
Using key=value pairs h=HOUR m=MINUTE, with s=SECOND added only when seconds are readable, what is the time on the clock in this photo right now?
h=10 m=53
